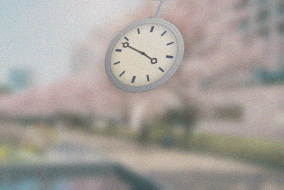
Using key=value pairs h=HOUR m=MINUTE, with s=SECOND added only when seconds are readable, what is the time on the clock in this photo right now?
h=3 m=48
